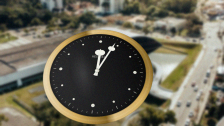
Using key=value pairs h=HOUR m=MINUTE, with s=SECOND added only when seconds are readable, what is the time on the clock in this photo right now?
h=12 m=4
